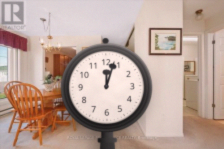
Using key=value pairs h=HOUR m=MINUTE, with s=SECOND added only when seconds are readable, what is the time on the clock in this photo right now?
h=12 m=3
